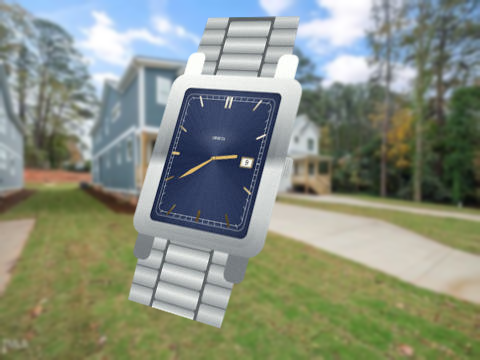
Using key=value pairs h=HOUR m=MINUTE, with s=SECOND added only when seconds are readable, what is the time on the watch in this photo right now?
h=2 m=39
